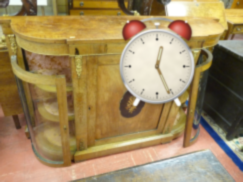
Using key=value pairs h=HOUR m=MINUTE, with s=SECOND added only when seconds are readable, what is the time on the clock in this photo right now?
h=12 m=26
